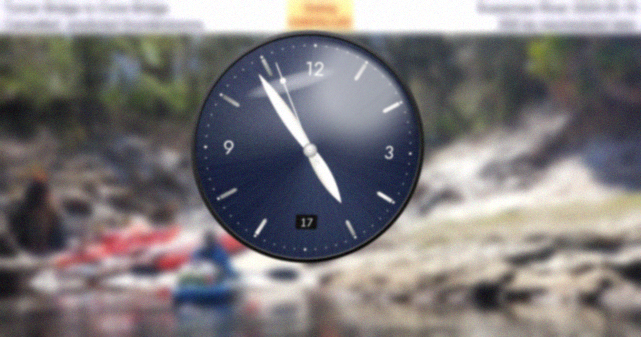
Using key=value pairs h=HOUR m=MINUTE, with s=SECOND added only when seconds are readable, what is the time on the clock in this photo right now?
h=4 m=53 s=56
